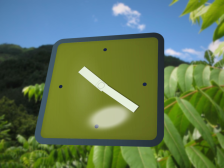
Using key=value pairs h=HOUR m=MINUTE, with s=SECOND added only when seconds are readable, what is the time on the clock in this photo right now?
h=10 m=21
